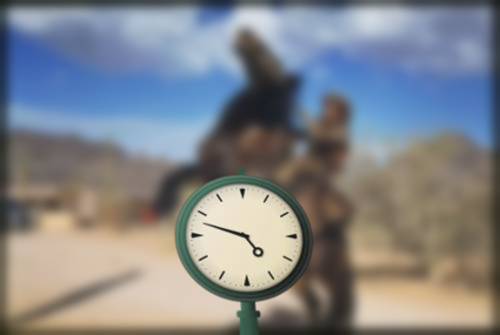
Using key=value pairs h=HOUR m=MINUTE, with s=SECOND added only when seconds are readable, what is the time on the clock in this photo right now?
h=4 m=48
